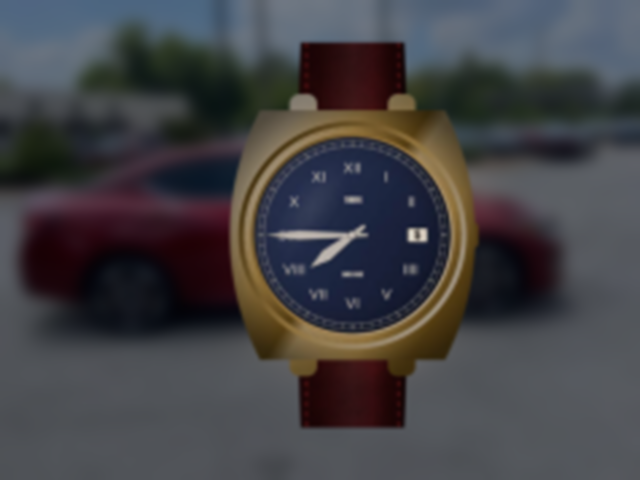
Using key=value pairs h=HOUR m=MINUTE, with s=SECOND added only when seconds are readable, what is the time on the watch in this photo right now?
h=7 m=45
